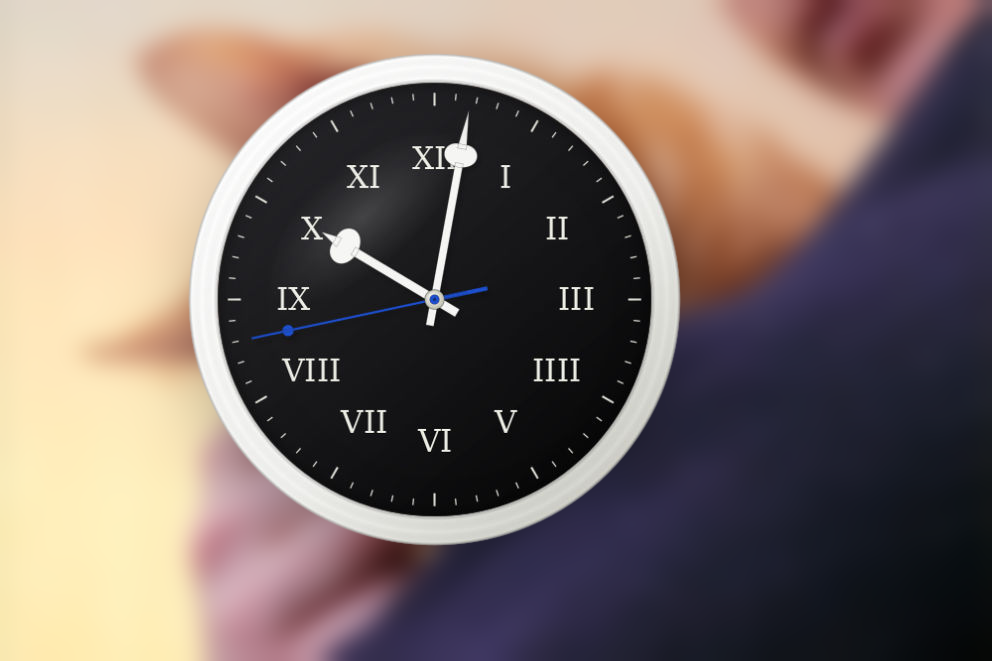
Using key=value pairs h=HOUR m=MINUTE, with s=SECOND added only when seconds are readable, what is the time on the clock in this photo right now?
h=10 m=1 s=43
